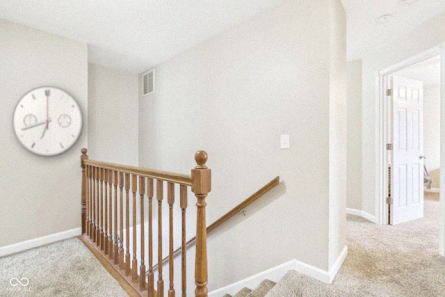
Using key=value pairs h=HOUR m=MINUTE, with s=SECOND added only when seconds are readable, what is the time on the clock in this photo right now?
h=6 m=42
